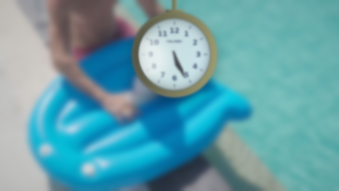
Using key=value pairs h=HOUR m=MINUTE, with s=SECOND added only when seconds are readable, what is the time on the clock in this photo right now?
h=5 m=26
